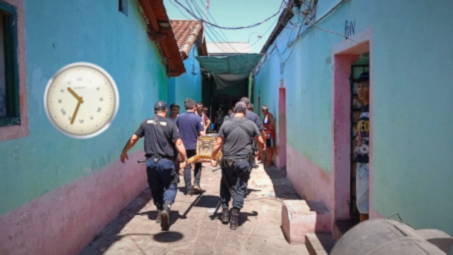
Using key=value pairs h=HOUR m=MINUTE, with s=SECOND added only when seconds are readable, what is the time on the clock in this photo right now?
h=10 m=34
